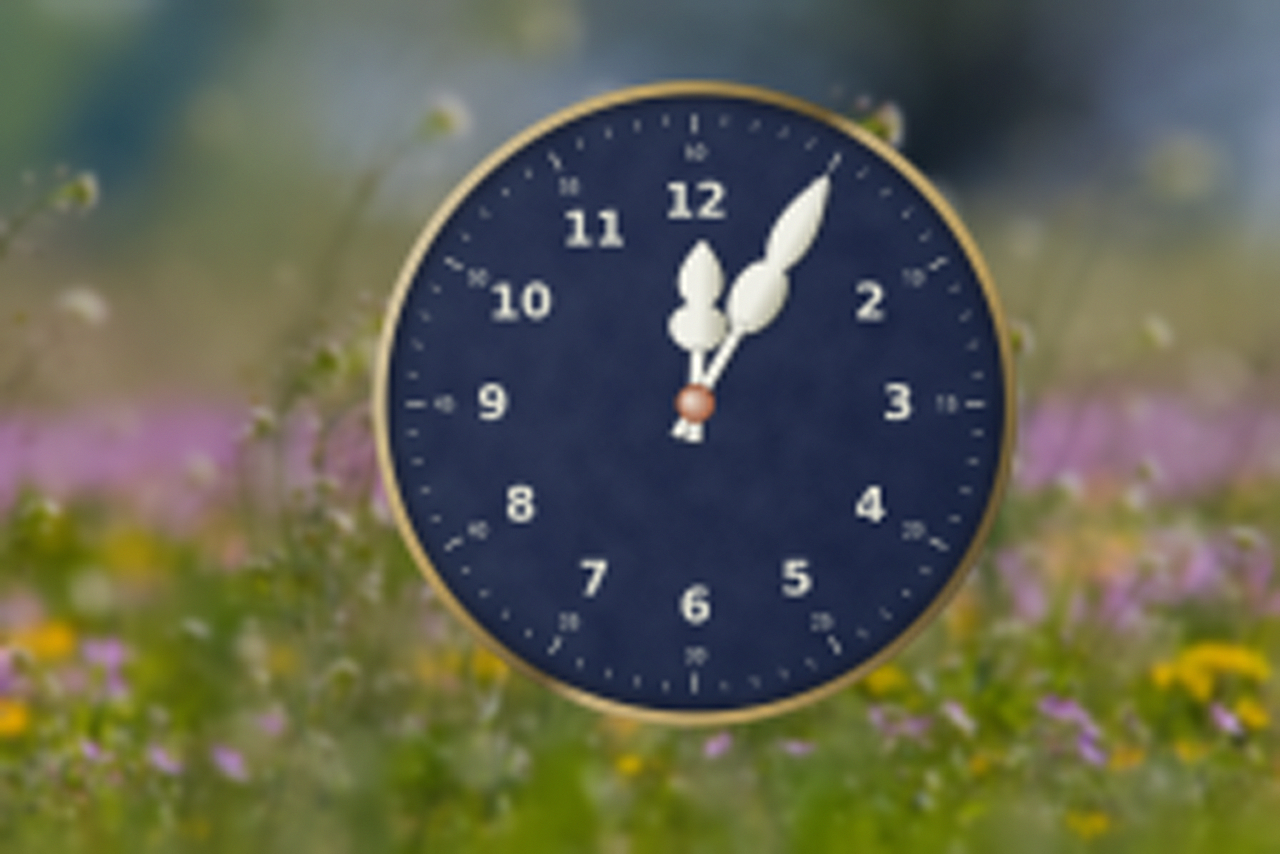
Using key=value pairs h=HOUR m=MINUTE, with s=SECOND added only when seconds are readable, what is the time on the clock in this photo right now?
h=12 m=5
